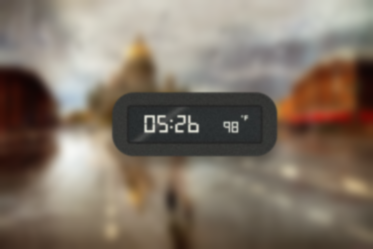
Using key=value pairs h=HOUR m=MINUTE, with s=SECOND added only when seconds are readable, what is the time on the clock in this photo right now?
h=5 m=26
